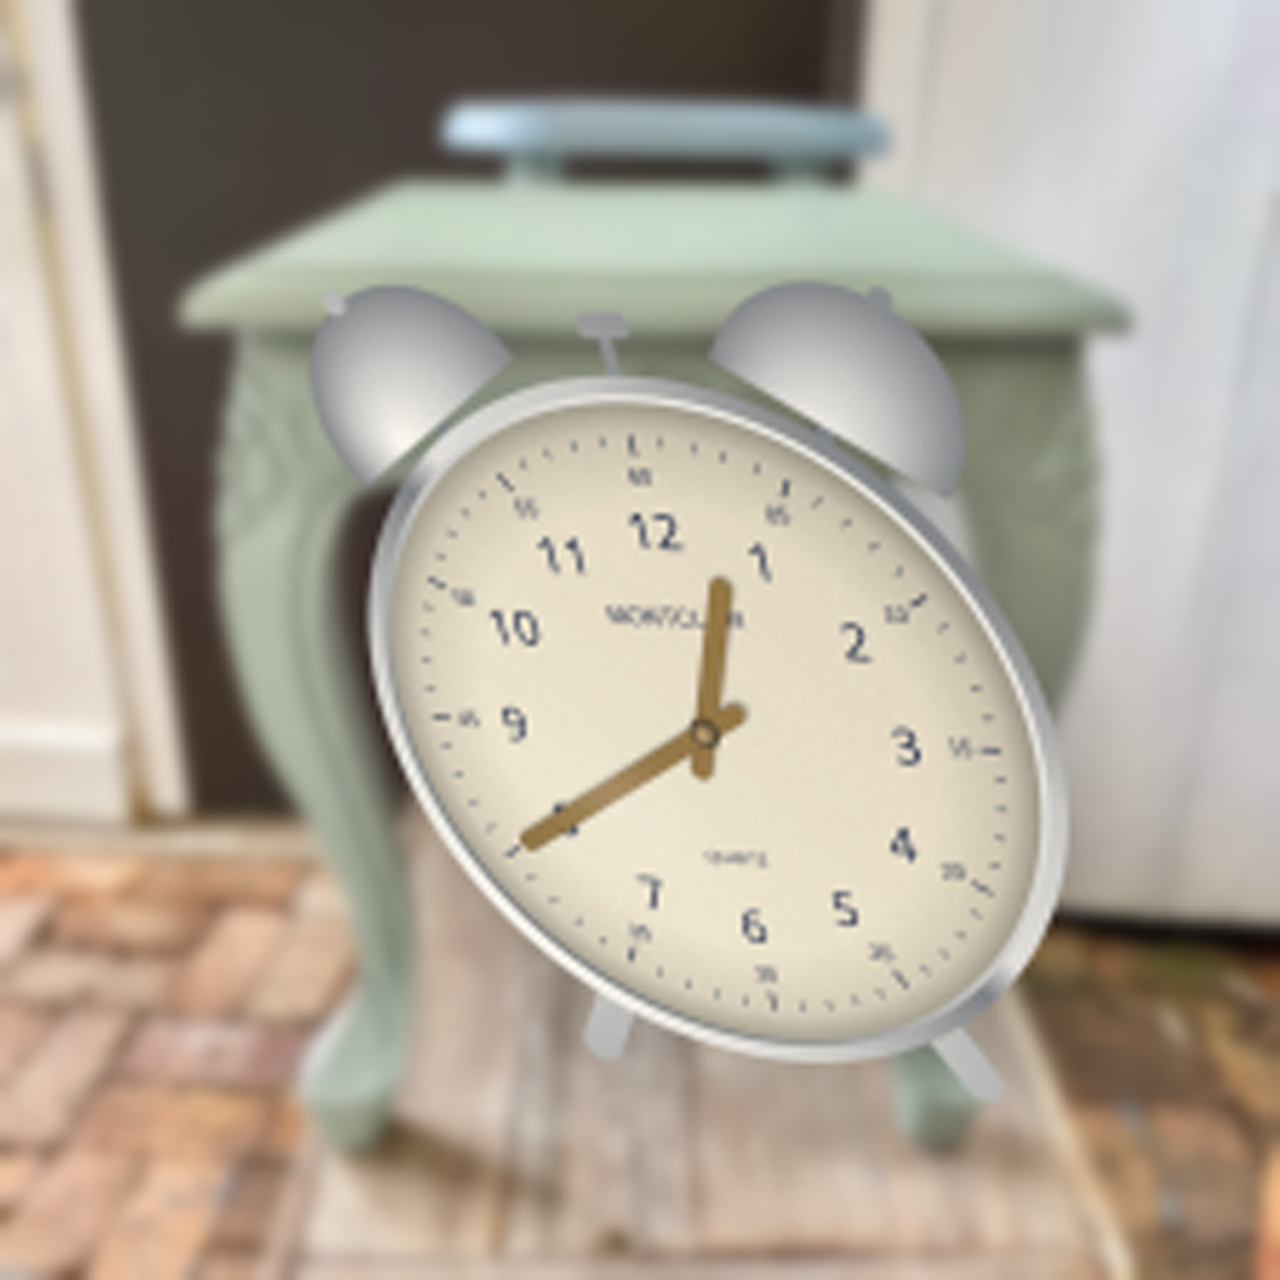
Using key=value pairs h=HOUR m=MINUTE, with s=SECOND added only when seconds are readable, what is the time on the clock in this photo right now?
h=12 m=40
